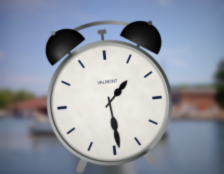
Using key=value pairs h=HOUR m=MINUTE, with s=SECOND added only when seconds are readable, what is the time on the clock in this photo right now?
h=1 m=29
